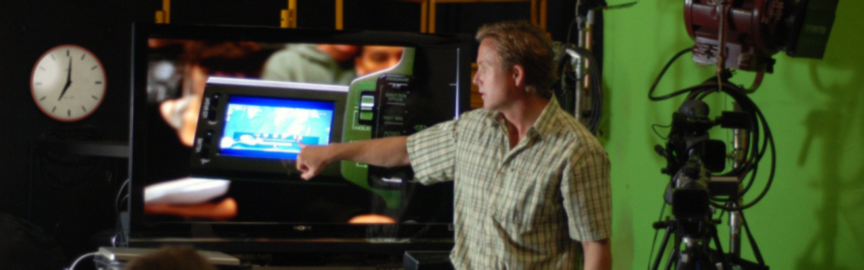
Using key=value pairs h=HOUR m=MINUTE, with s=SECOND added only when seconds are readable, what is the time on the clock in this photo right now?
h=7 m=1
